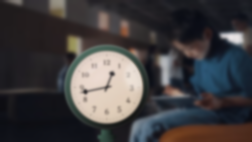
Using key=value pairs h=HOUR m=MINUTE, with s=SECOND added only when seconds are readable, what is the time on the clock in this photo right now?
h=12 m=43
